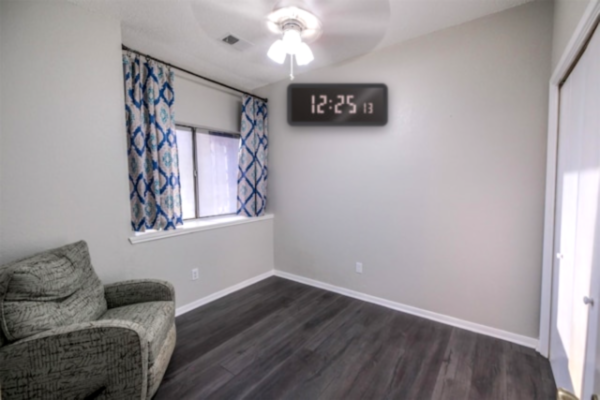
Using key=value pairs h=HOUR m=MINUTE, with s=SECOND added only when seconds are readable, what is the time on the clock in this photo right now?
h=12 m=25
